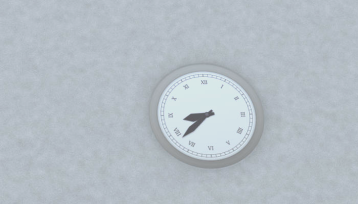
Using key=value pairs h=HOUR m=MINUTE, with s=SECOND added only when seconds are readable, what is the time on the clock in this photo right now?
h=8 m=38
